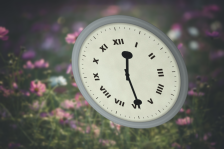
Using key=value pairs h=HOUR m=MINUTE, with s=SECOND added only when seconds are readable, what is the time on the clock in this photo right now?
h=12 m=29
